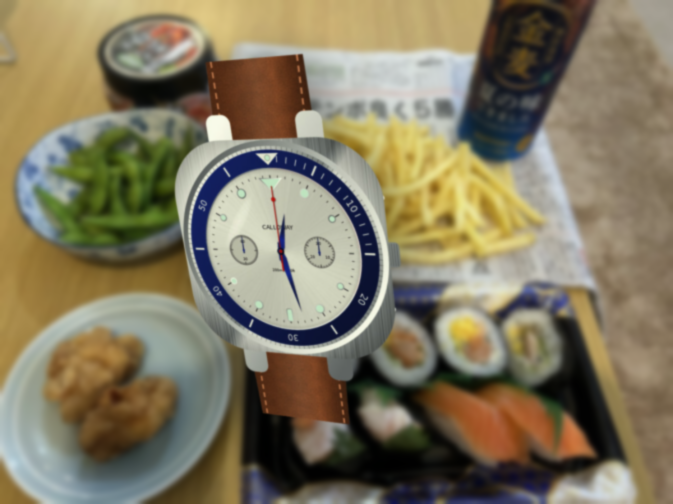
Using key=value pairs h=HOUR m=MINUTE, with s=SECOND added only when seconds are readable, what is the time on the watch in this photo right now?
h=12 m=28
